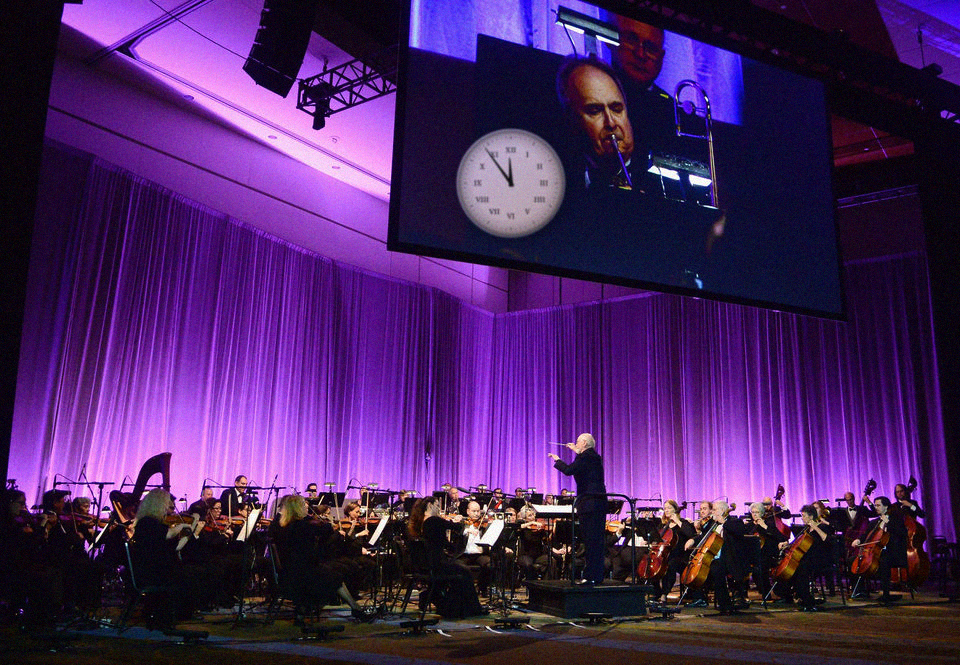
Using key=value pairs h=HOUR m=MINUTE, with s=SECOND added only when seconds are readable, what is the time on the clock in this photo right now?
h=11 m=54
